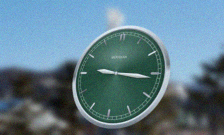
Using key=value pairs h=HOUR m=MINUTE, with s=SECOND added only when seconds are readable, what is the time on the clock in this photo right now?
h=9 m=16
